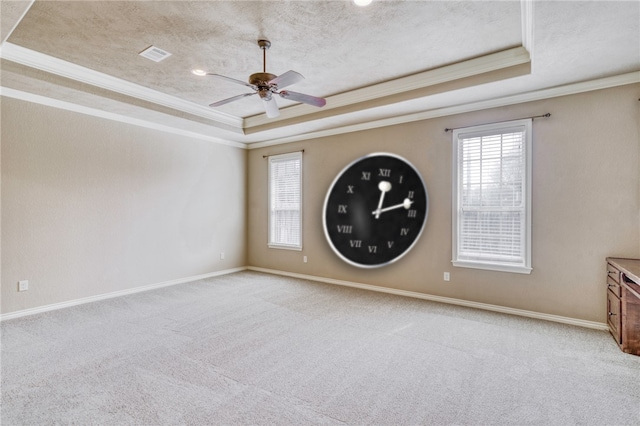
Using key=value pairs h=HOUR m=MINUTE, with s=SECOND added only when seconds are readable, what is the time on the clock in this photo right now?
h=12 m=12
